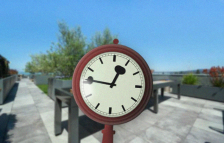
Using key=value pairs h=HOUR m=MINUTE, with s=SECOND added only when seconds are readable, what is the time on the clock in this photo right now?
h=12 m=46
